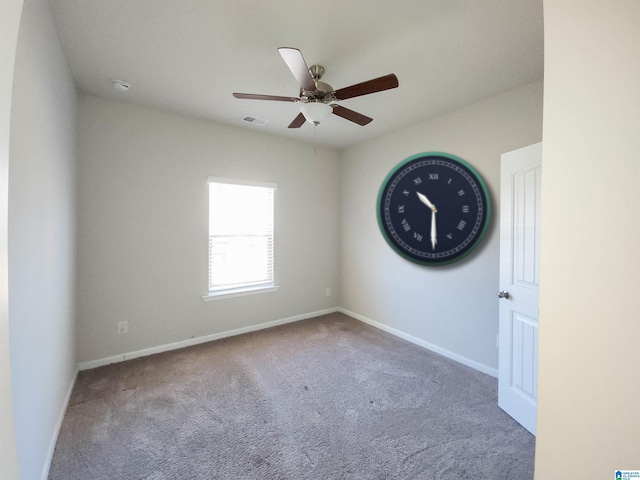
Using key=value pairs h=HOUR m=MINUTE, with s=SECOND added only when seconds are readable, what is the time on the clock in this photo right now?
h=10 m=30
